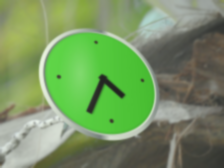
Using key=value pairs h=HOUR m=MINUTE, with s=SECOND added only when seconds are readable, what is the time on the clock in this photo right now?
h=4 m=35
